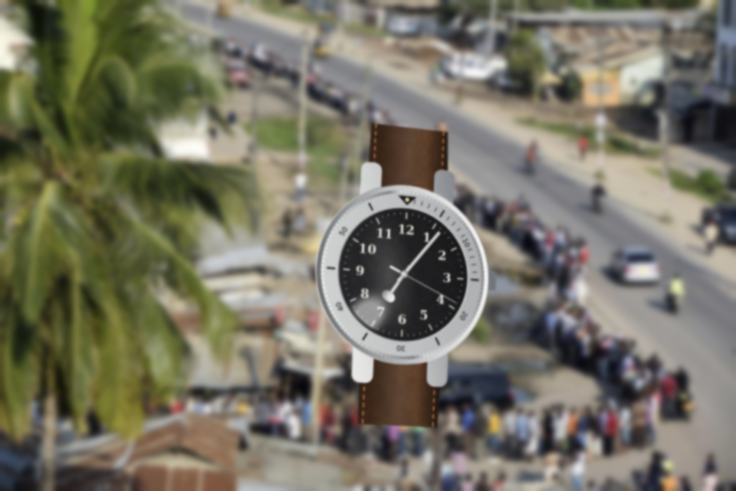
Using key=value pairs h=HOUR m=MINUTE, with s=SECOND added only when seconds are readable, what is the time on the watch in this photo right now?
h=7 m=6 s=19
